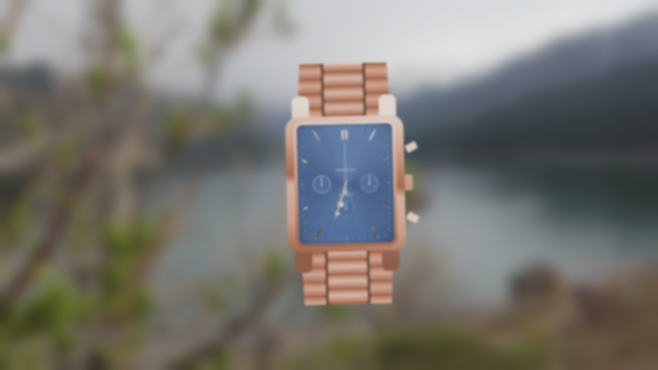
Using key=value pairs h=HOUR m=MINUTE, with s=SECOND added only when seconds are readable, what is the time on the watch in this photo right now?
h=6 m=33
